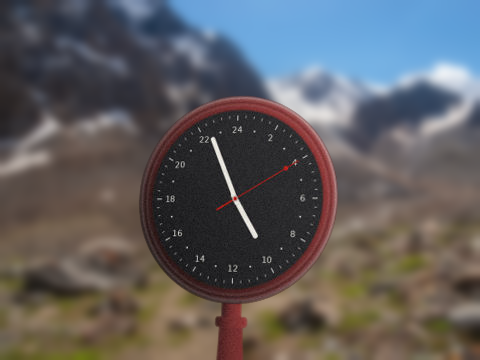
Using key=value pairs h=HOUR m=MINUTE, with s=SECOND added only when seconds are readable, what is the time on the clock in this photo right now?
h=9 m=56 s=10
